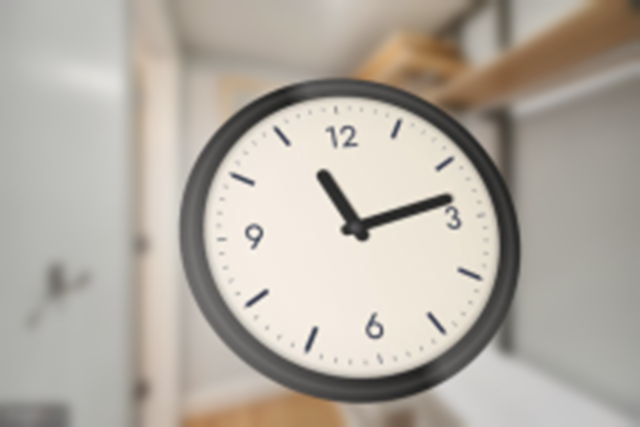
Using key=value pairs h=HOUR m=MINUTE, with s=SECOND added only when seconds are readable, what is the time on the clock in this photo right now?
h=11 m=13
